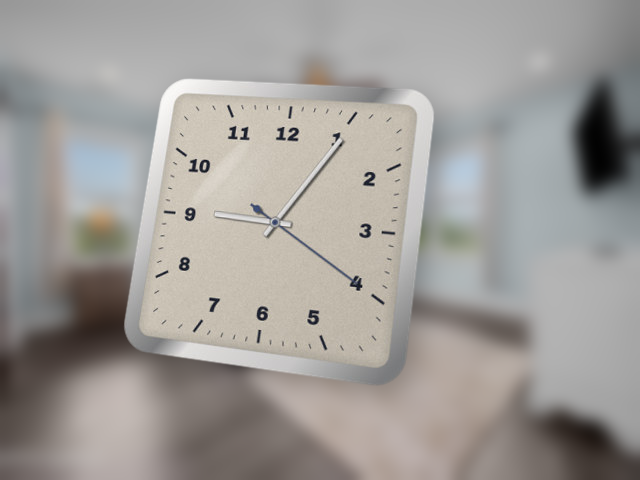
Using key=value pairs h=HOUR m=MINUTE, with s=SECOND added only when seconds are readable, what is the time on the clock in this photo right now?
h=9 m=5 s=20
